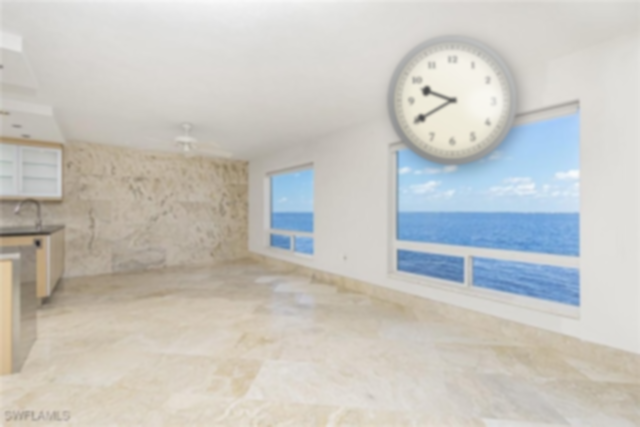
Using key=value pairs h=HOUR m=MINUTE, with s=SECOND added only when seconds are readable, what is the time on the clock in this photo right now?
h=9 m=40
